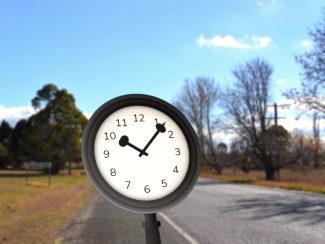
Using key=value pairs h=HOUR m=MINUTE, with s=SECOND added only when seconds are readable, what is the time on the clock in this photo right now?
h=10 m=7
